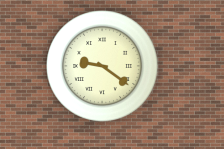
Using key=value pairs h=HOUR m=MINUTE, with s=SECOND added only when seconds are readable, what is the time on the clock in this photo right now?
h=9 m=21
